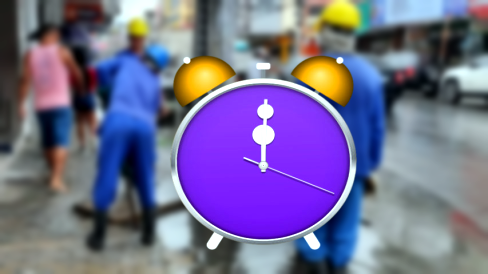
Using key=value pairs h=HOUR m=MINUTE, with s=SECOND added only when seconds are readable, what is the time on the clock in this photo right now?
h=12 m=0 s=19
